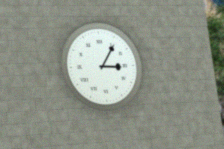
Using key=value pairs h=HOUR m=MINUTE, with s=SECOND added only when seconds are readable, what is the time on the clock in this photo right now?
h=3 m=6
